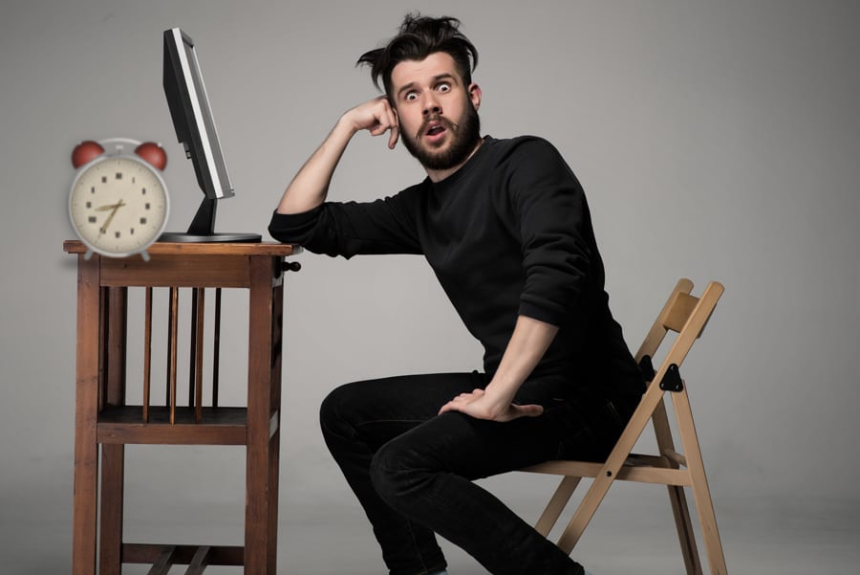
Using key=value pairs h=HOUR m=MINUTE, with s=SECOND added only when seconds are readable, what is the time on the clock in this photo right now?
h=8 m=35
